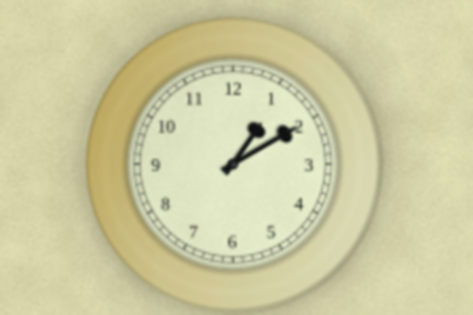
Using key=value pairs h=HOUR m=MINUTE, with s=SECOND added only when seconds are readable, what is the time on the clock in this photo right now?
h=1 m=10
